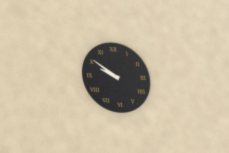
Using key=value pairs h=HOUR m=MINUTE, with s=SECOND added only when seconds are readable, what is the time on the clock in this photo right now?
h=9 m=51
